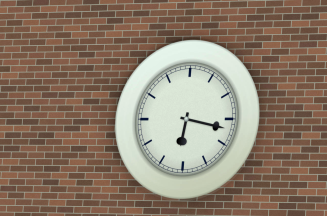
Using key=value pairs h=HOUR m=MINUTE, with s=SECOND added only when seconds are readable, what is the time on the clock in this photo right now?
h=6 m=17
